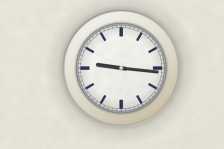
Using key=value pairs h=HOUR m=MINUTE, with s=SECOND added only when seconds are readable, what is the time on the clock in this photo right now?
h=9 m=16
